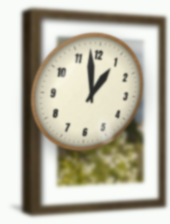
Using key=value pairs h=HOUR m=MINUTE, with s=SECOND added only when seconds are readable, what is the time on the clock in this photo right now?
h=12 m=58
